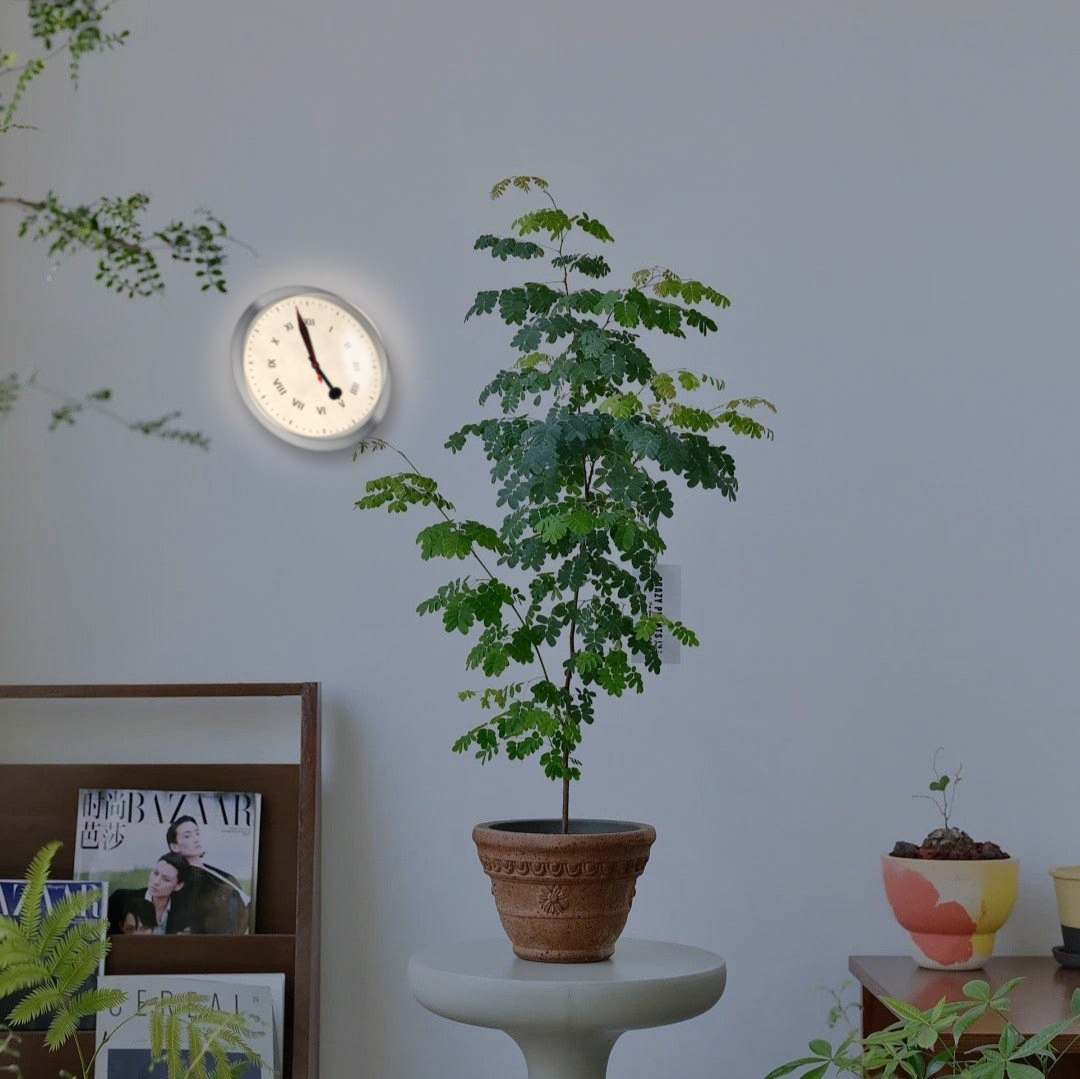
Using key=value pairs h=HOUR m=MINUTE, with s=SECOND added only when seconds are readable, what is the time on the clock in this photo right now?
h=4 m=57 s=58
